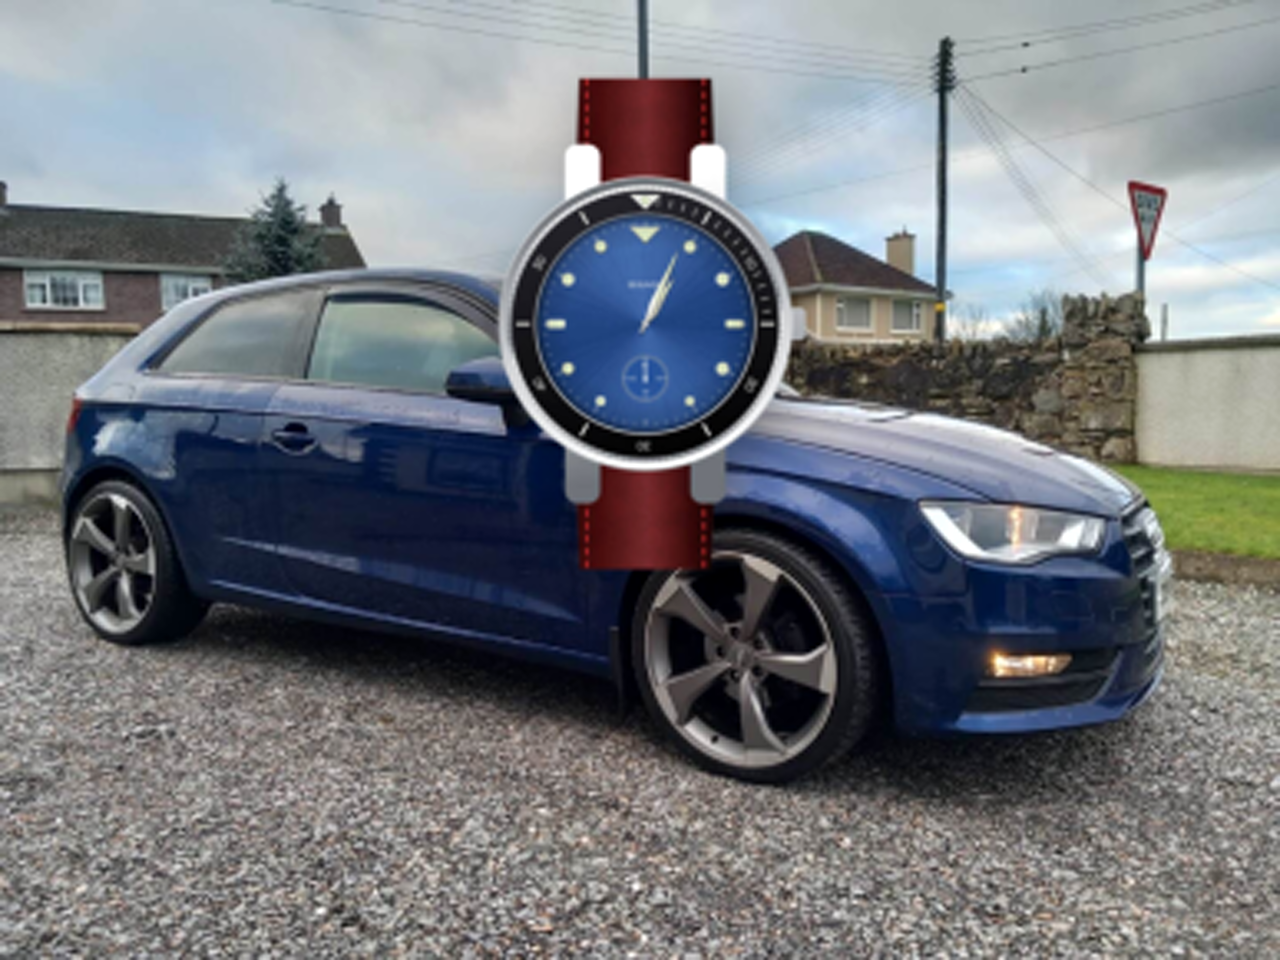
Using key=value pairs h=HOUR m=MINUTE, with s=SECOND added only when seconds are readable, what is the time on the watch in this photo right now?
h=1 m=4
